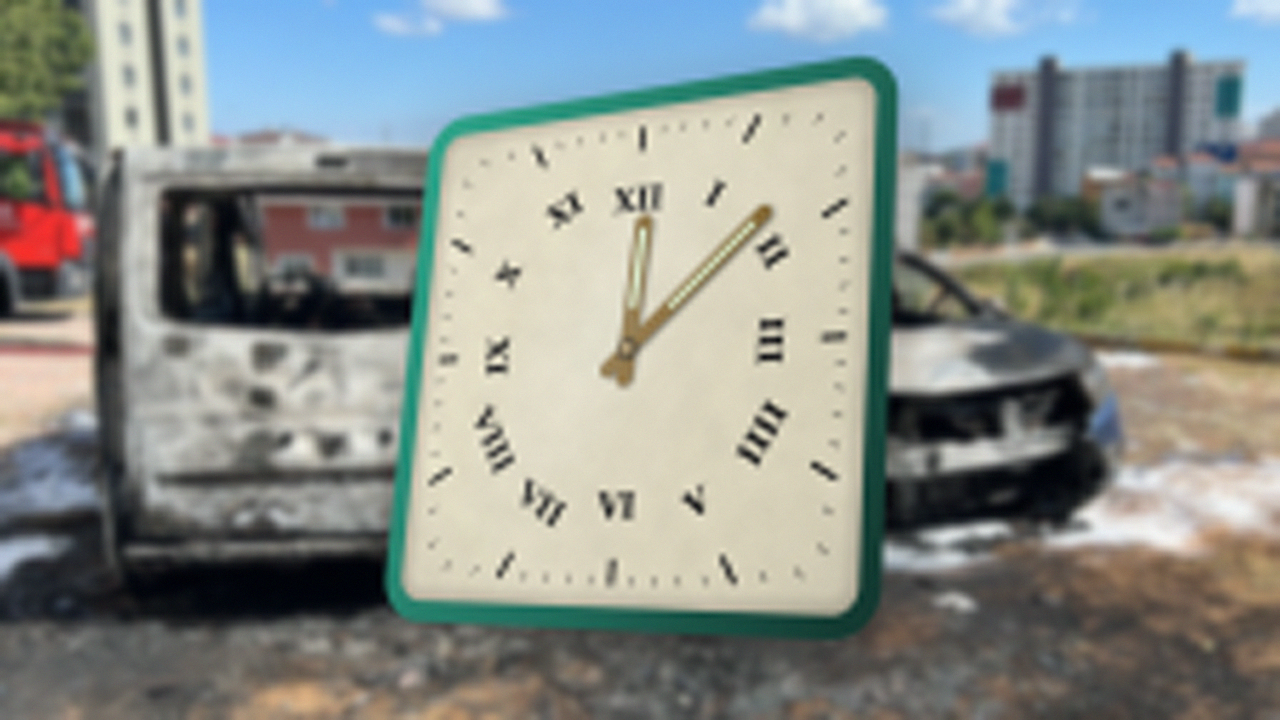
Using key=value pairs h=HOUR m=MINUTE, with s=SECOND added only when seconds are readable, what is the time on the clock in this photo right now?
h=12 m=8
